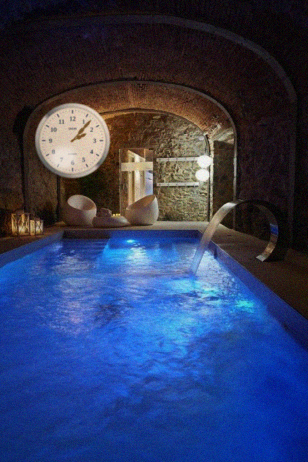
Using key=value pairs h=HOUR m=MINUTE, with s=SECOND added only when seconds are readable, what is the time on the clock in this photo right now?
h=2 m=7
